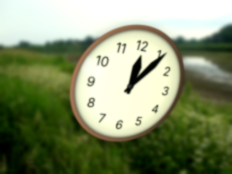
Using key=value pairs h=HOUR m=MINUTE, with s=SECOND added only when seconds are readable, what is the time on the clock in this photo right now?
h=12 m=6
